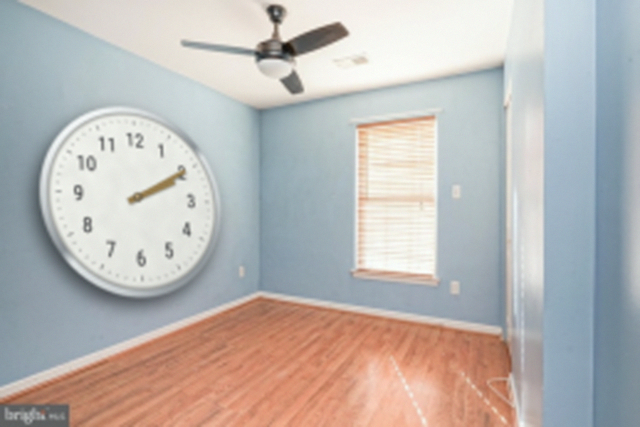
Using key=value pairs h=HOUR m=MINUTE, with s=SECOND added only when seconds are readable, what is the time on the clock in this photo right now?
h=2 m=10
